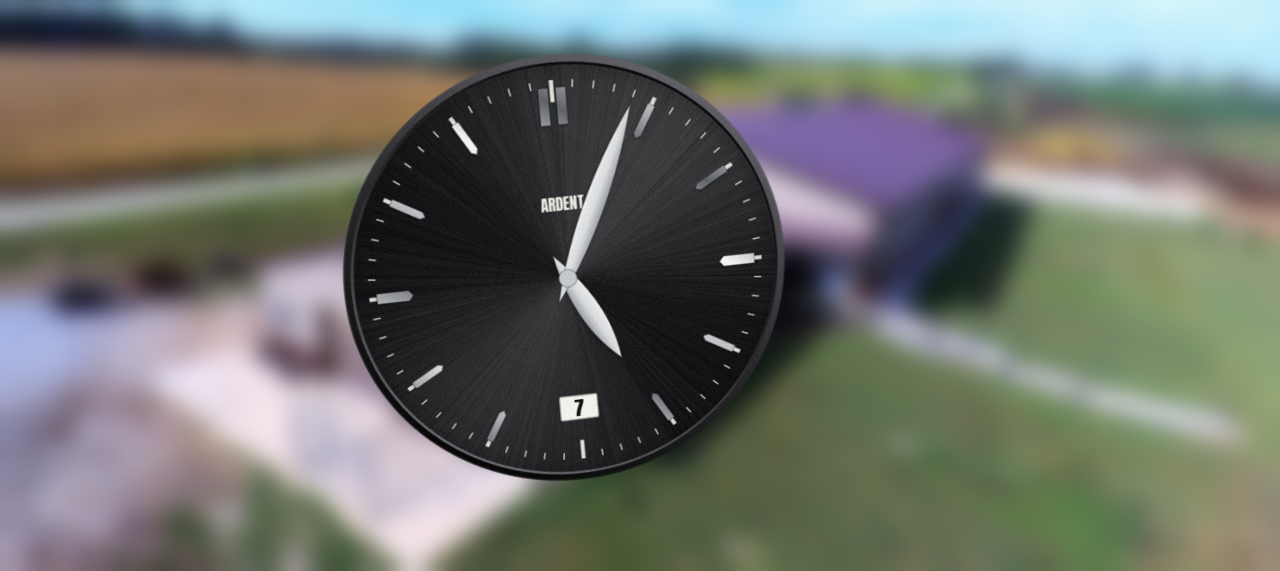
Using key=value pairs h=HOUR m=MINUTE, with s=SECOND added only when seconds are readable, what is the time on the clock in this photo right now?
h=5 m=4
